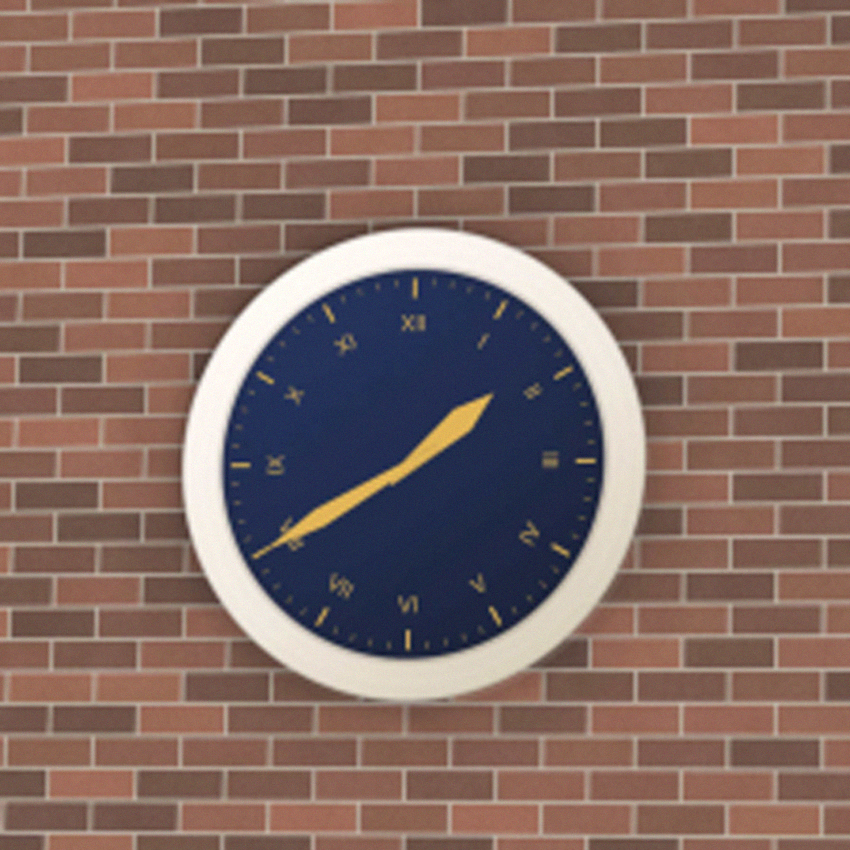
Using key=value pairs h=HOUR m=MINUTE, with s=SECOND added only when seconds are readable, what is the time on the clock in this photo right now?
h=1 m=40
